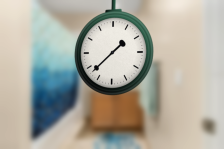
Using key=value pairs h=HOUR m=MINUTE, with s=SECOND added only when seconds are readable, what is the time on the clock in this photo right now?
h=1 m=38
